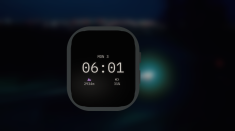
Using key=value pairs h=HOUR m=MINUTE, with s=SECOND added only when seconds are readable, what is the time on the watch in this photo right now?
h=6 m=1
